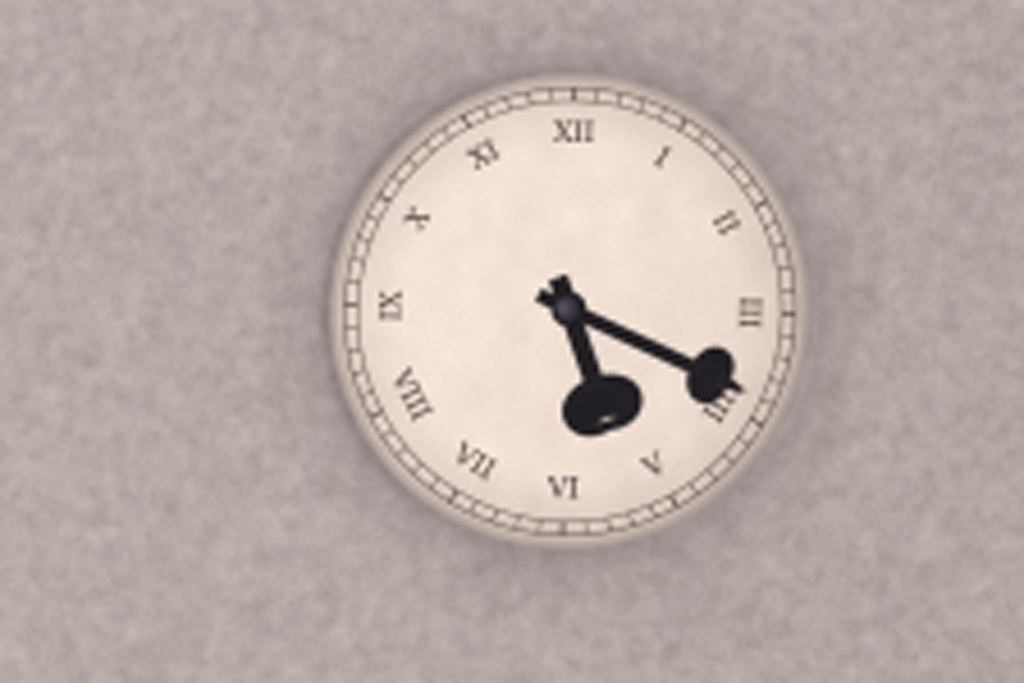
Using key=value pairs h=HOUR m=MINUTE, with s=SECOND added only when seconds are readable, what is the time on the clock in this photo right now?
h=5 m=19
